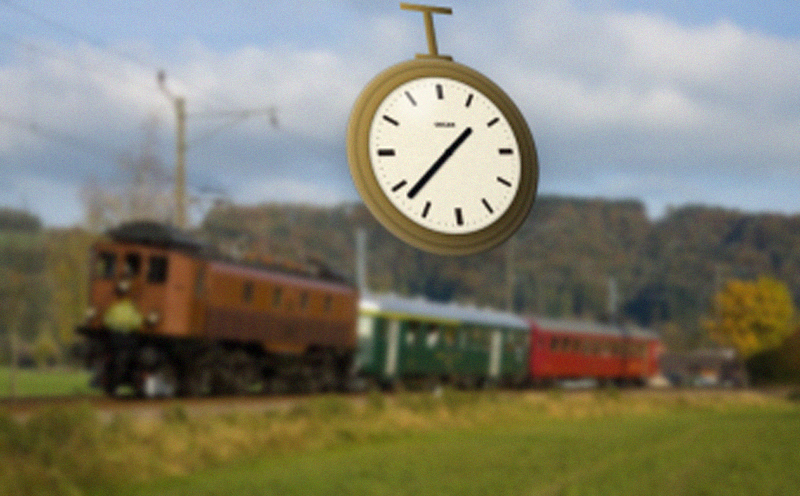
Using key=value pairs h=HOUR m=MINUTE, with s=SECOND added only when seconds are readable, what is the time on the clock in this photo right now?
h=1 m=38
